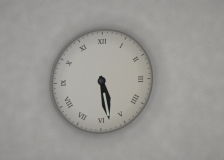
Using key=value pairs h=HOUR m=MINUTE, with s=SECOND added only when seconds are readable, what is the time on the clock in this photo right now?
h=5 m=28
